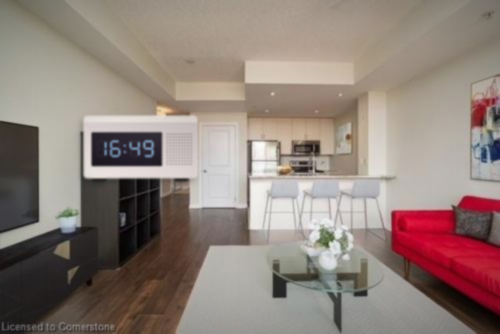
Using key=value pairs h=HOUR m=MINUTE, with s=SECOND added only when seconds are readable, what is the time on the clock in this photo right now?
h=16 m=49
